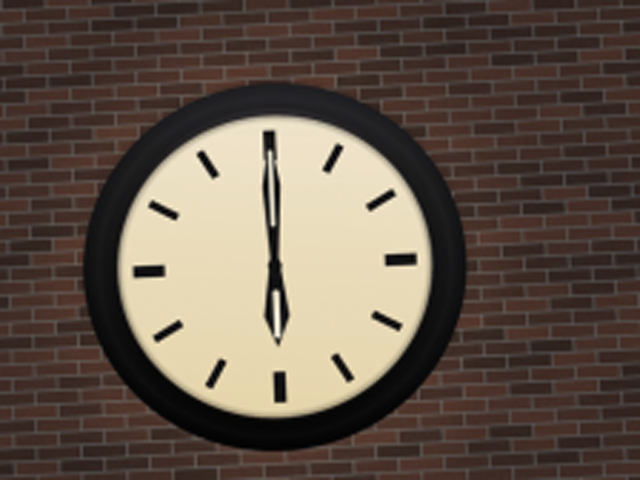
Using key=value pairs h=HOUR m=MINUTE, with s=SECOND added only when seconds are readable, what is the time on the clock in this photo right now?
h=6 m=0
